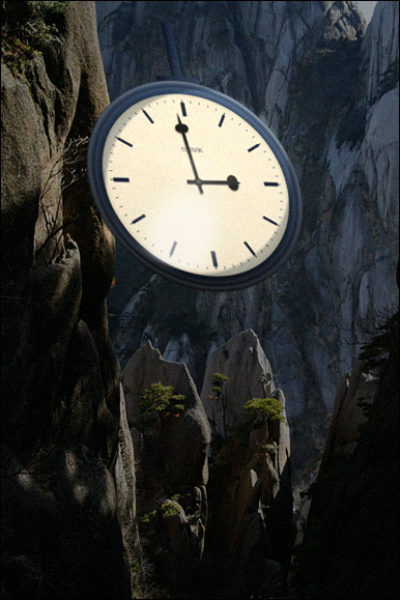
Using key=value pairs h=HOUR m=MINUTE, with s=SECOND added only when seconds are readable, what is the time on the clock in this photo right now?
h=2 m=59
